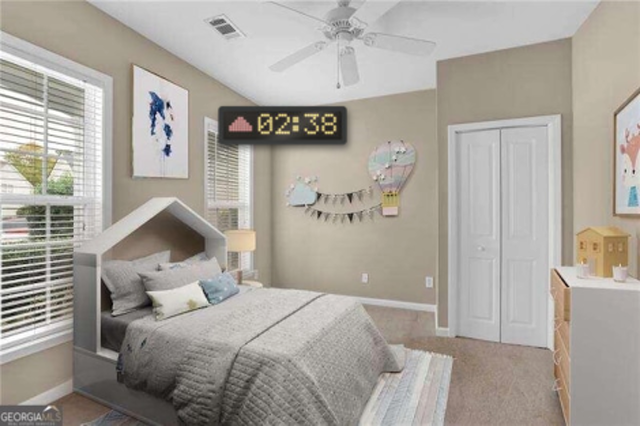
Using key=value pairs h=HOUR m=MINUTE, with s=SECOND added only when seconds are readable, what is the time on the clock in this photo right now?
h=2 m=38
